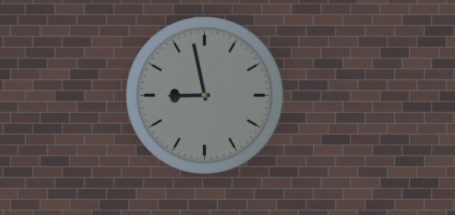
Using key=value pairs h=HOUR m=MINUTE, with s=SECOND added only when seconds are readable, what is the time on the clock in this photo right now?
h=8 m=58
